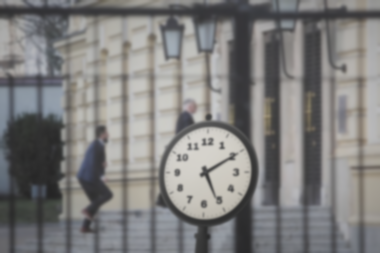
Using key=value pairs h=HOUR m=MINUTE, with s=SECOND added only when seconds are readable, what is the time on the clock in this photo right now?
h=5 m=10
